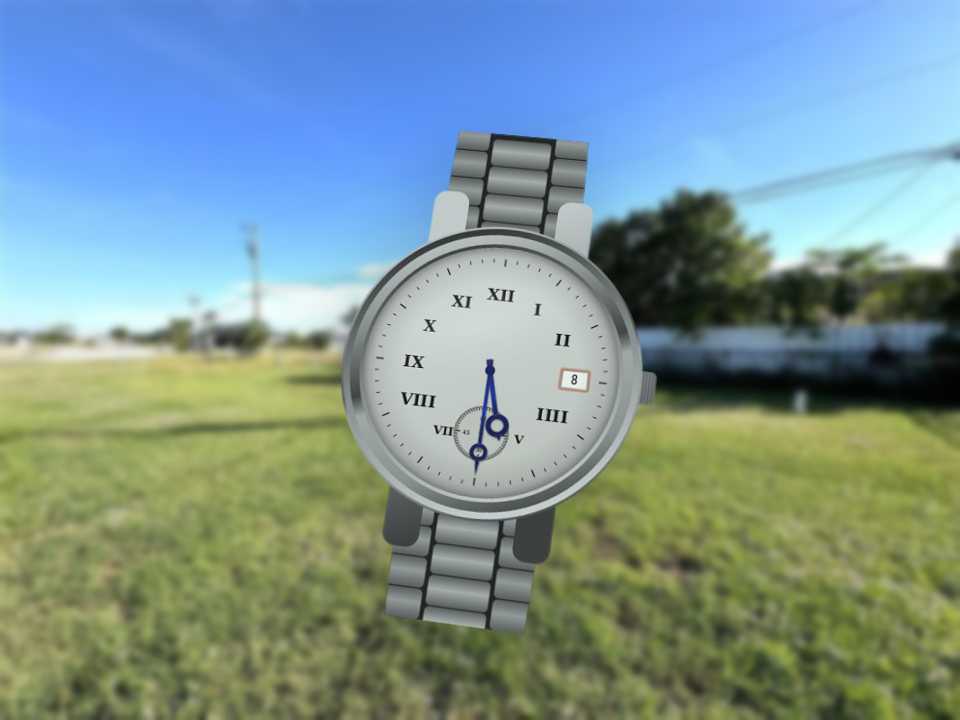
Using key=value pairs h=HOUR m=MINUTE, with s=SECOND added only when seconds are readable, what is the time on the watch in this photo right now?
h=5 m=30
